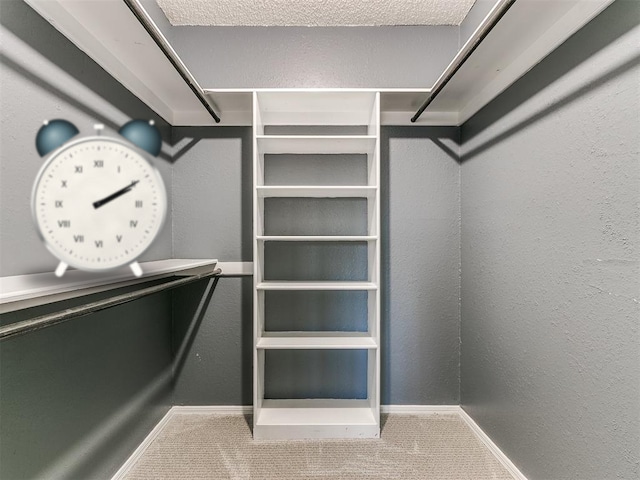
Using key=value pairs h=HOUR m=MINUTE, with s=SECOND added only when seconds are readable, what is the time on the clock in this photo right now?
h=2 m=10
